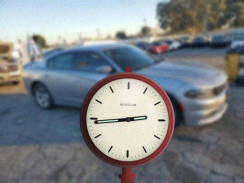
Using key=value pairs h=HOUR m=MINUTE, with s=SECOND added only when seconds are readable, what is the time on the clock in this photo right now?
h=2 m=44
